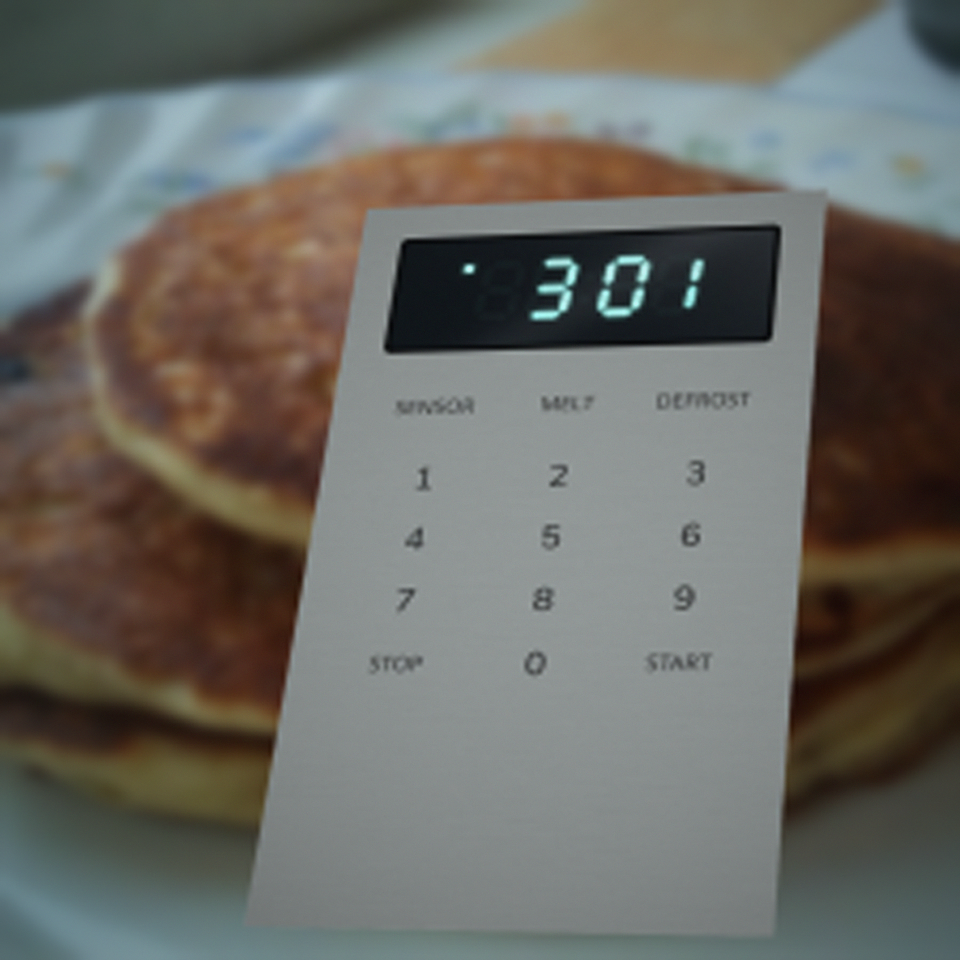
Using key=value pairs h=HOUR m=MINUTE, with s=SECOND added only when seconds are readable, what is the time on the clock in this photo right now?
h=3 m=1
